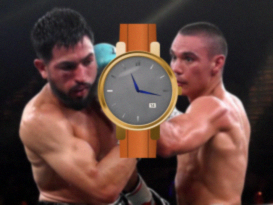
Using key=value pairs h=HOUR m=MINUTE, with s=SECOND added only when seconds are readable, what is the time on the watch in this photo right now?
h=11 m=17
